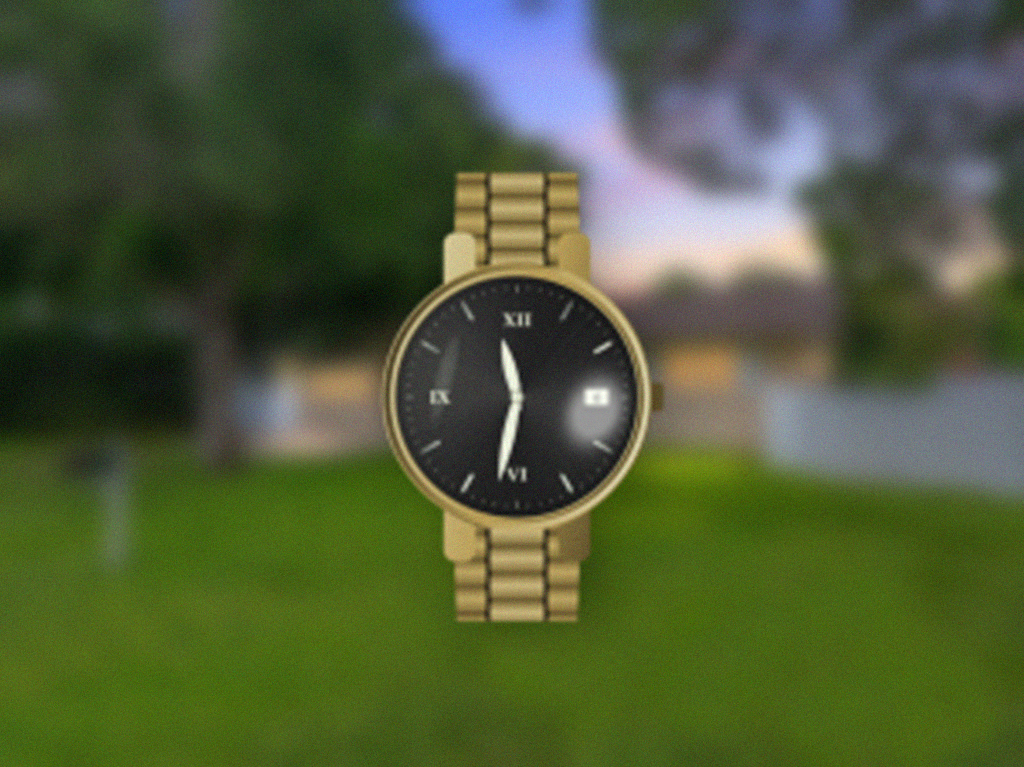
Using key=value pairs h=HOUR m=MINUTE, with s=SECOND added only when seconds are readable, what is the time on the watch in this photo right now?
h=11 m=32
